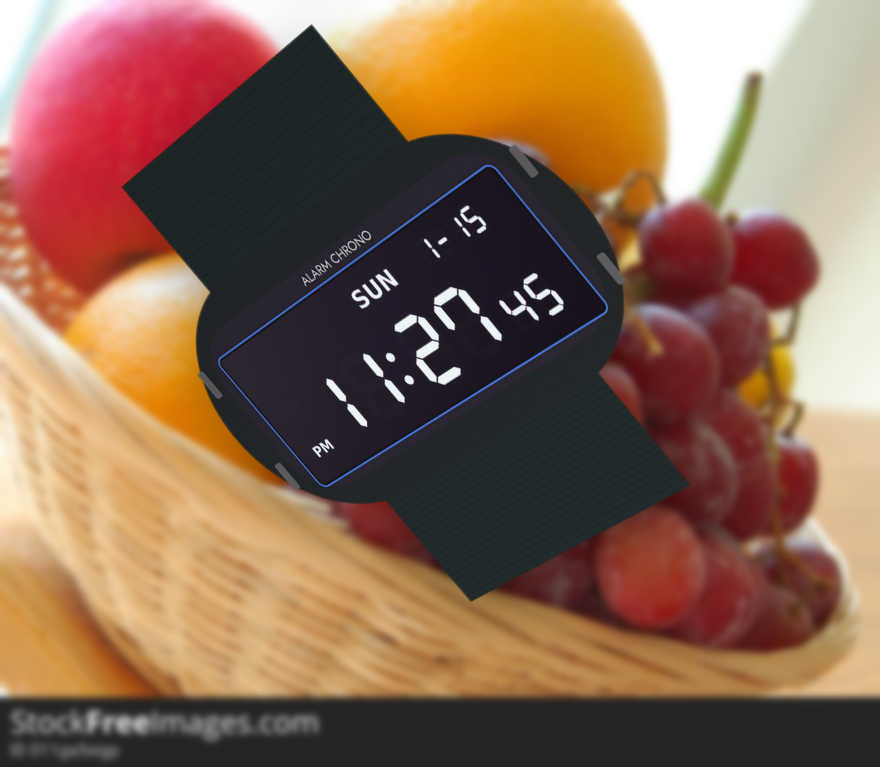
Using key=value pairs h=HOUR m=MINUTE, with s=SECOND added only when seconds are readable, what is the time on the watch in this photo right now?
h=11 m=27 s=45
